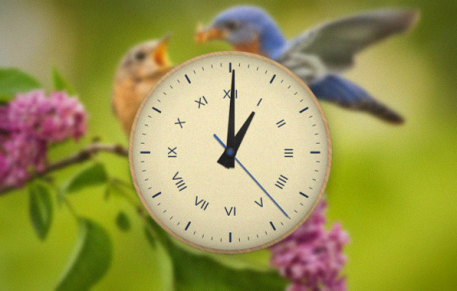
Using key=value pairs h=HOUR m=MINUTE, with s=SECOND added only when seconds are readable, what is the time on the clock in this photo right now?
h=1 m=0 s=23
